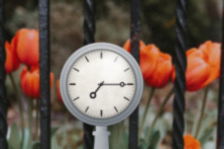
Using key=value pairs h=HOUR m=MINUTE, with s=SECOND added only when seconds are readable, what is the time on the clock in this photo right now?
h=7 m=15
